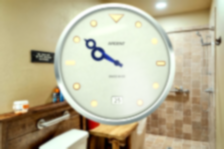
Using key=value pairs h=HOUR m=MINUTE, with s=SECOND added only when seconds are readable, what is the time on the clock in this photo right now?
h=9 m=51
